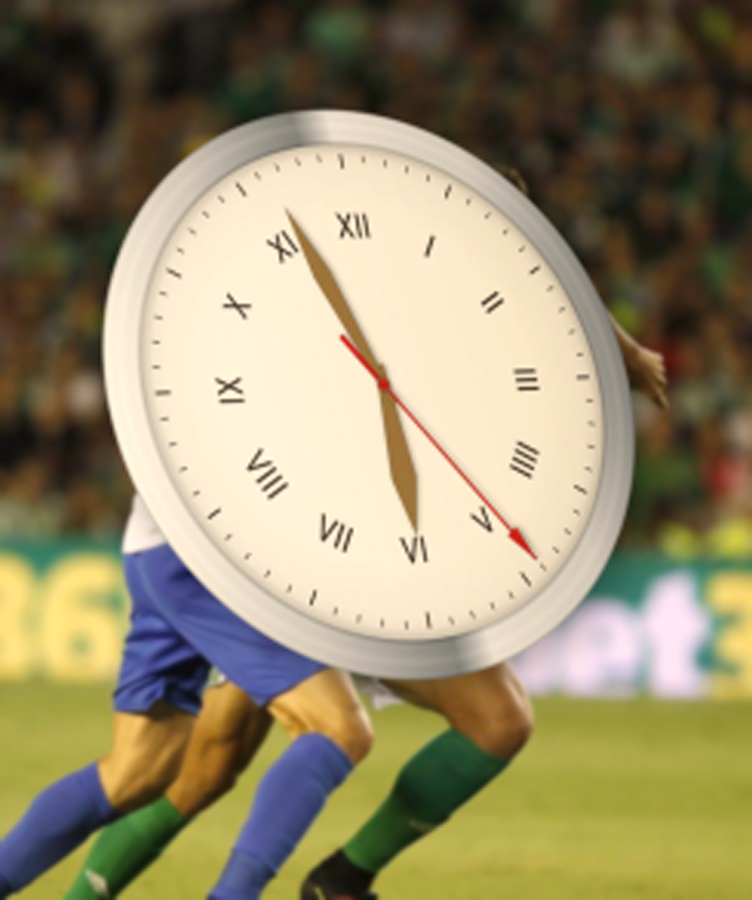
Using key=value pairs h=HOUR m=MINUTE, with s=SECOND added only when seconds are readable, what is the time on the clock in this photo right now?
h=5 m=56 s=24
